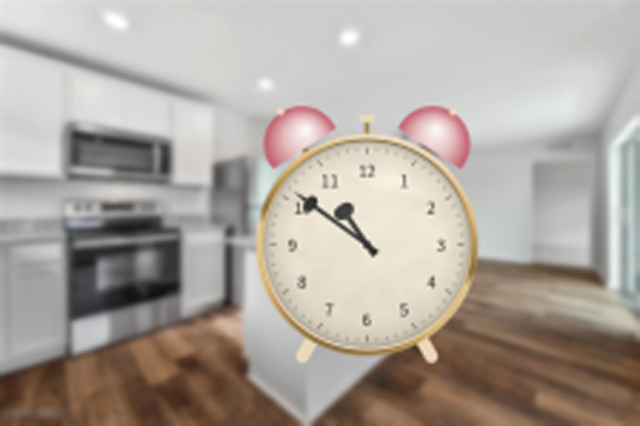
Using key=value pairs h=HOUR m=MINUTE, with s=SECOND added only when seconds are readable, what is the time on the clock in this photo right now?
h=10 m=51
